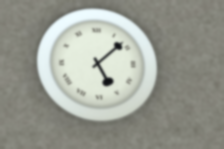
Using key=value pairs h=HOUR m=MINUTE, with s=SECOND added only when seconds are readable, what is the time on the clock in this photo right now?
h=5 m=8
